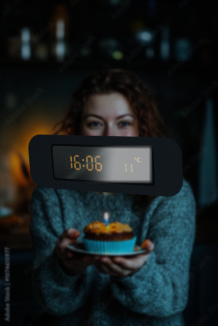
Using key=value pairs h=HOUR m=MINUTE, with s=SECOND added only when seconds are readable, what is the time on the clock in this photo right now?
h=16 m=6
